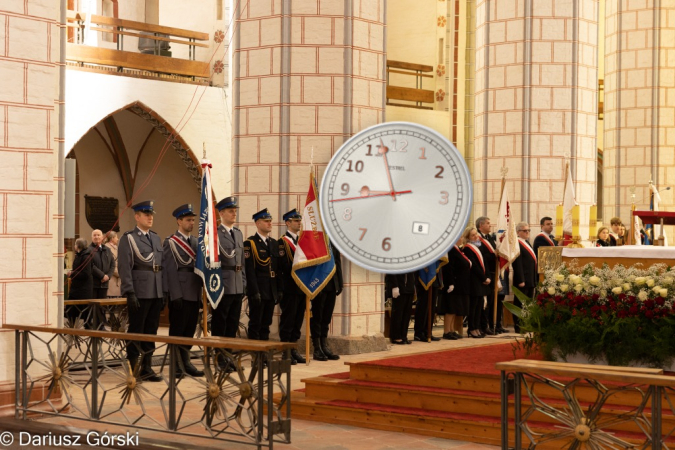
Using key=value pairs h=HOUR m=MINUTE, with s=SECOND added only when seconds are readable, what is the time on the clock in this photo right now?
h=8 m=56 s=43
